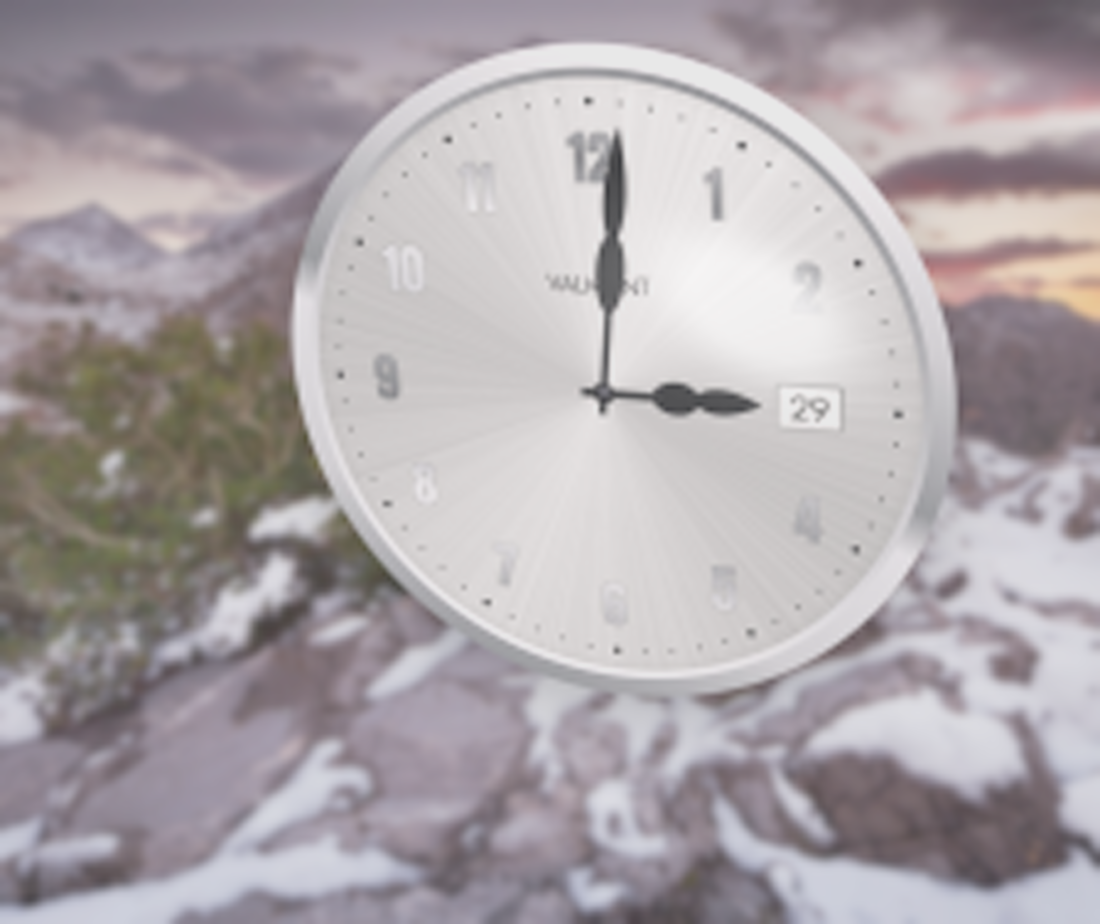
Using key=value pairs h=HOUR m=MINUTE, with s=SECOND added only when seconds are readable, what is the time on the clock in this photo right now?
h=3 m=1
